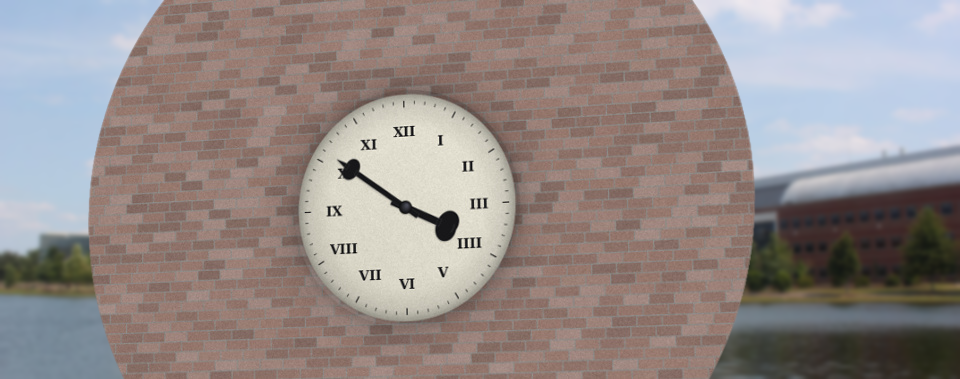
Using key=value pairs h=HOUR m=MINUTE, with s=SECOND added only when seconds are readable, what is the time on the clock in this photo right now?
h=3 m=51
